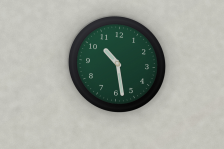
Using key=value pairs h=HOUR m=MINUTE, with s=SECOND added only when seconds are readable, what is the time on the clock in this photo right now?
h=10 m=28
